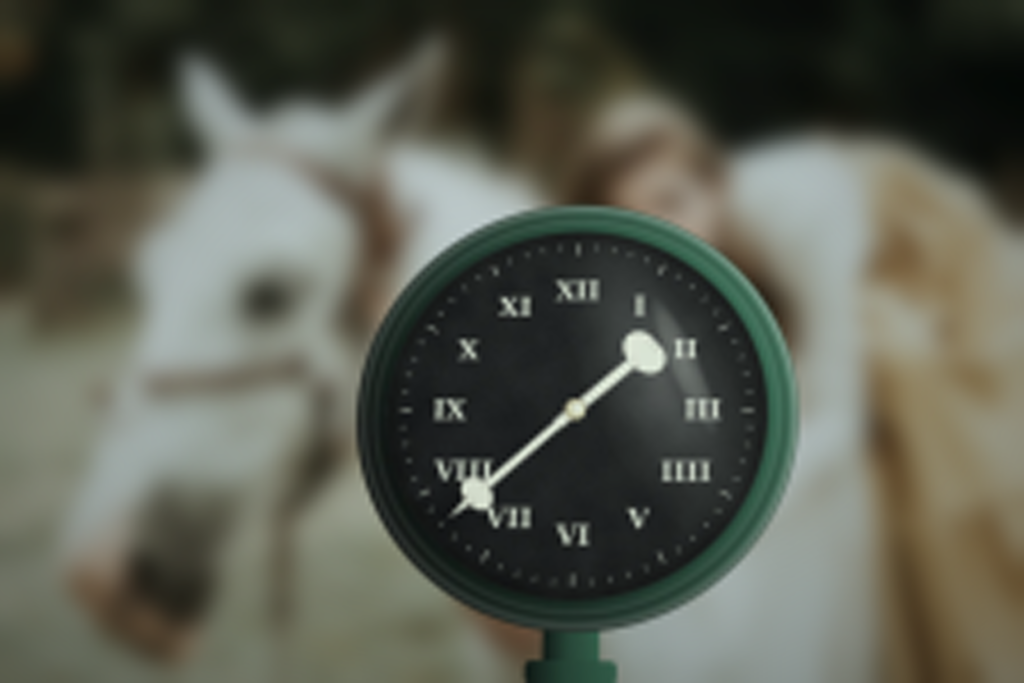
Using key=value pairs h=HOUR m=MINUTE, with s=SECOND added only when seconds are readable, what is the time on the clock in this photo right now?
h=1 m=38
